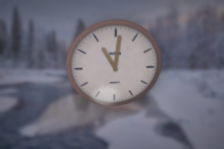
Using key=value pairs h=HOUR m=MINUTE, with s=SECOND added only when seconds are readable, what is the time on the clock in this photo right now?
h=11 m=1
